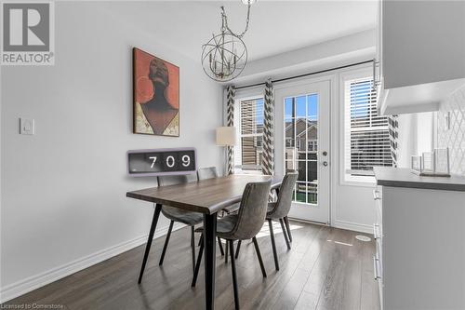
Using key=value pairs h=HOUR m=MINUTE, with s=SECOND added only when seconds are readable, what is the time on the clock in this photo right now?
h=7 m=9
